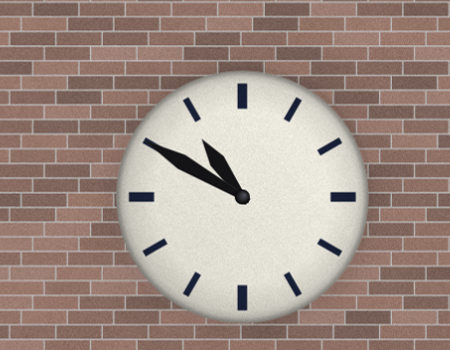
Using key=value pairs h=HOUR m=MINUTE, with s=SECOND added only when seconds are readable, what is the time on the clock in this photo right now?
h=10 m=50
